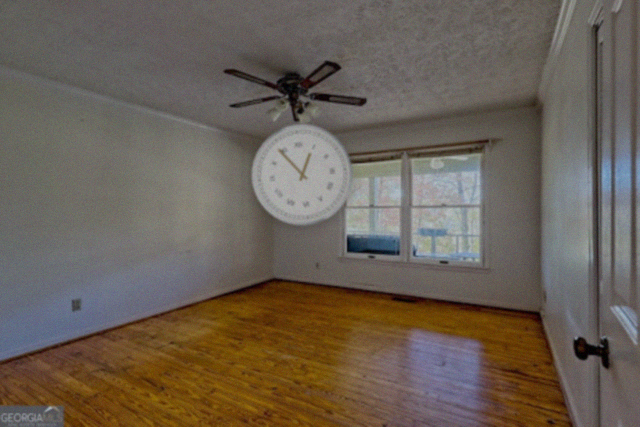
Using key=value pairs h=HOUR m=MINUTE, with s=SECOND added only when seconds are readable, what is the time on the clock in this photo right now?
h=12 m=54
